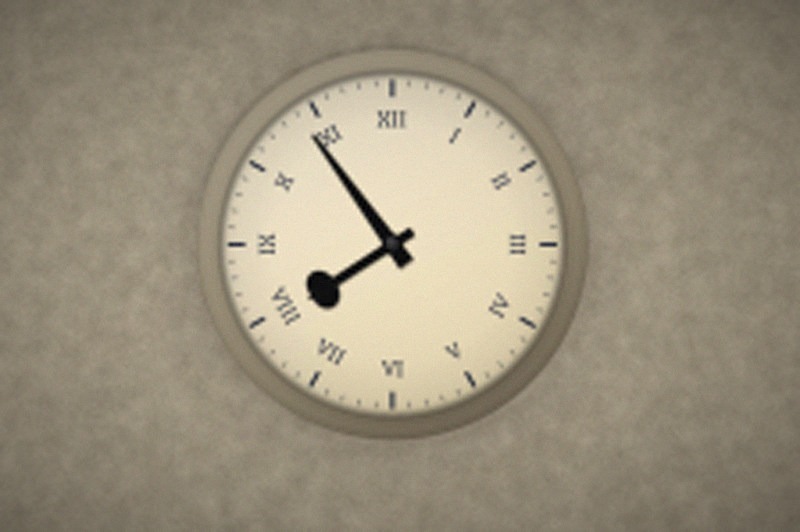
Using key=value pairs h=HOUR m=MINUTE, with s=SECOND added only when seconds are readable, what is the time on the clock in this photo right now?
h=7 m=54
